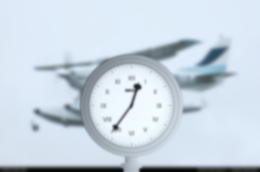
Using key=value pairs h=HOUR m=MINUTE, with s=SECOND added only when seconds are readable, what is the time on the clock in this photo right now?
h=12 m=36
